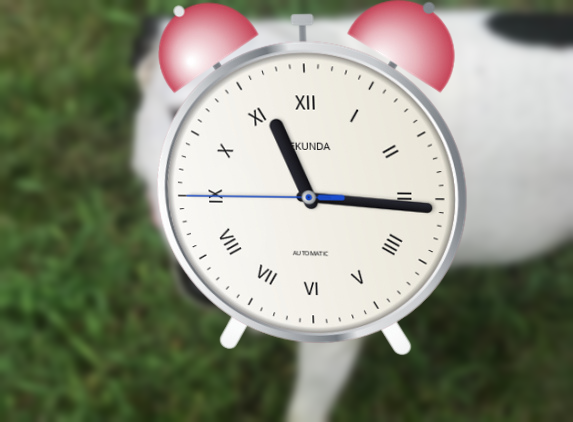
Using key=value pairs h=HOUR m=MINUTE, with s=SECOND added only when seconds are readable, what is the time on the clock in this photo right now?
h=11 m=15 s=45
